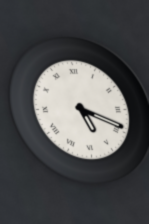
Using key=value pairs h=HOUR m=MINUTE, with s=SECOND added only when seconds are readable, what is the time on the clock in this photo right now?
h=5 m=19
